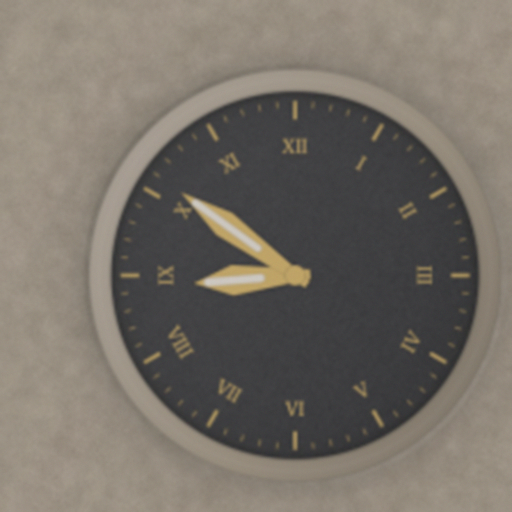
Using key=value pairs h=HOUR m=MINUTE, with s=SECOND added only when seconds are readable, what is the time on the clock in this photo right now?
h=8 m=51
